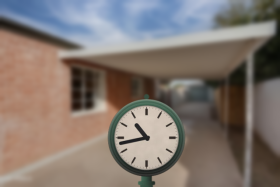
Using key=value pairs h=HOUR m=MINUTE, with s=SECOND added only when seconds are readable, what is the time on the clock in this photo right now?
h=10 m=43
